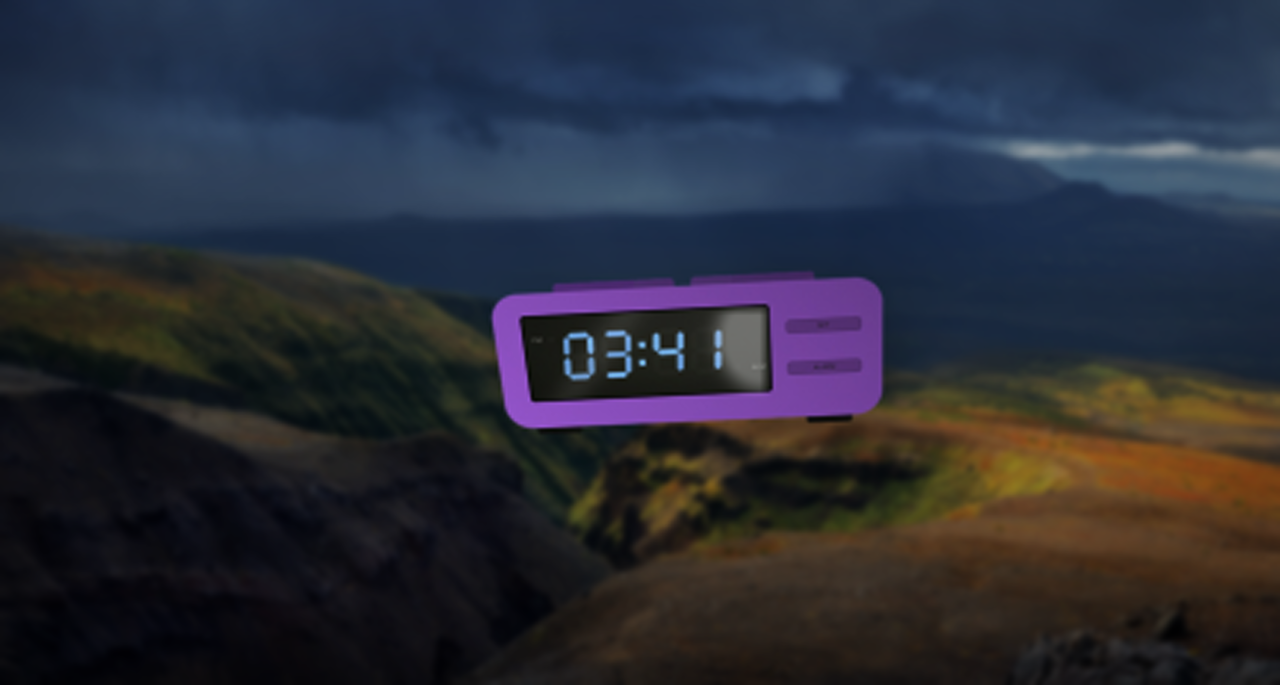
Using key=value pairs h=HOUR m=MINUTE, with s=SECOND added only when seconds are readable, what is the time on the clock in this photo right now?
h=3 m=41
